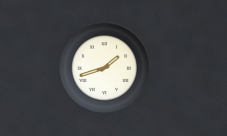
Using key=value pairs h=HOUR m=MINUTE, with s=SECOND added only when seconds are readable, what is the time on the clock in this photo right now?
h=1 m=42
